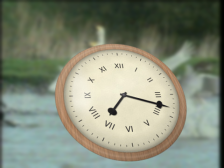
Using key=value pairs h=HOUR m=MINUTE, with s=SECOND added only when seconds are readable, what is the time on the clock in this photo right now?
h=7 m=18
